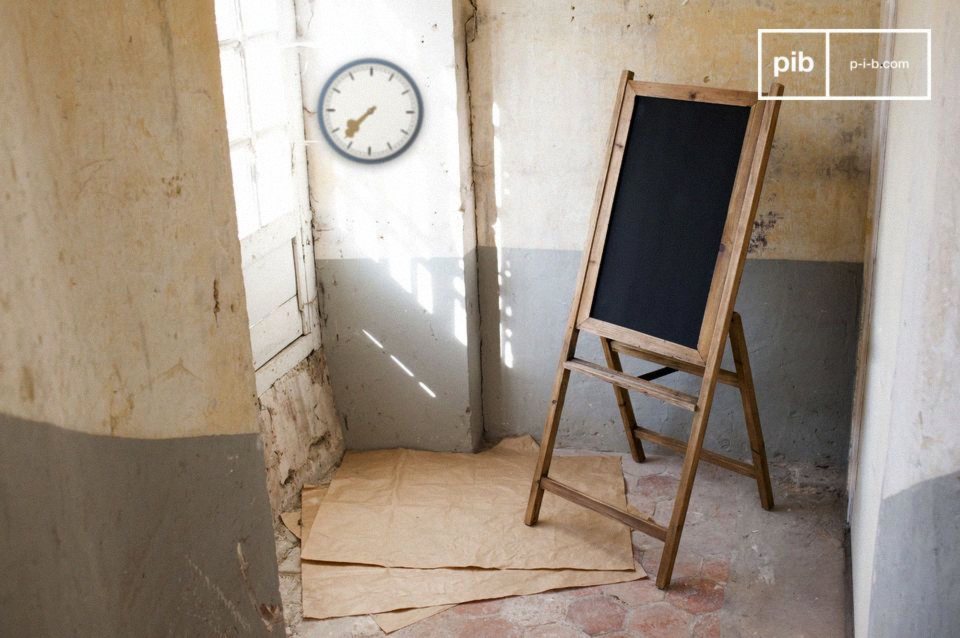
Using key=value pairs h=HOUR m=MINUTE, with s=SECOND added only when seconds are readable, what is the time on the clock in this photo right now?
h=7 m=37
